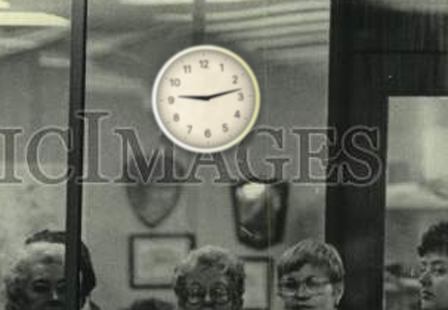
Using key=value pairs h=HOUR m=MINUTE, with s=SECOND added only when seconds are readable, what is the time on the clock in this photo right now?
h=9 m=13
